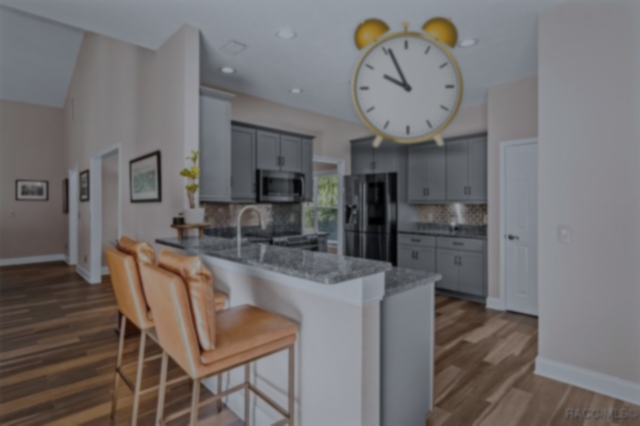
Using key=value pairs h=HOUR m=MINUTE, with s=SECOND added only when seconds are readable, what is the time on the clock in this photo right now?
h=9 m=56
